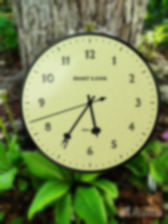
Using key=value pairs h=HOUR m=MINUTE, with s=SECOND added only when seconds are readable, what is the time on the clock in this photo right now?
h=5 m=35 s=42
